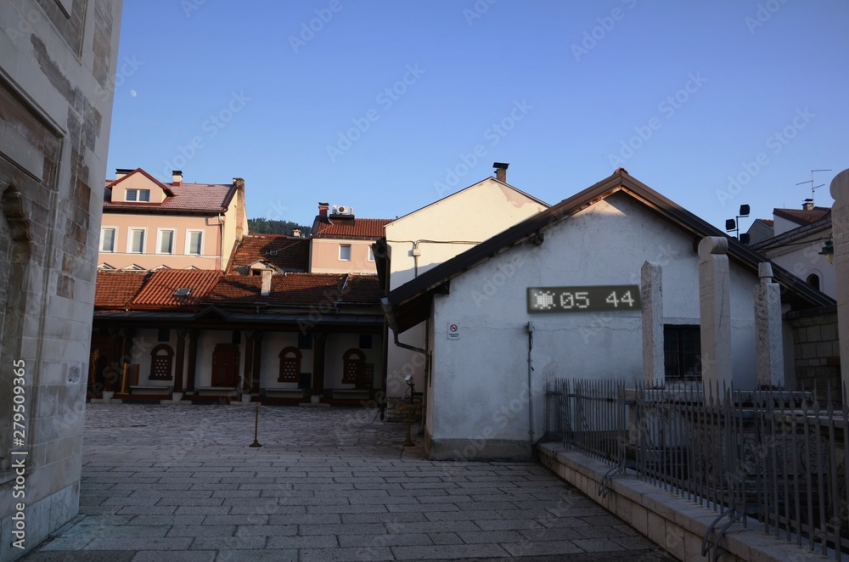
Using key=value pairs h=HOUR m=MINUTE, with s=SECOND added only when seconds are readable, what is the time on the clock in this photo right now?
h=5 m=44
